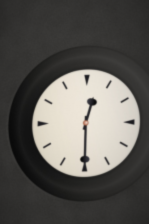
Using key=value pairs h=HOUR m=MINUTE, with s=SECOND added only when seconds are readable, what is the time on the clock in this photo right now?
h=12 m=30
